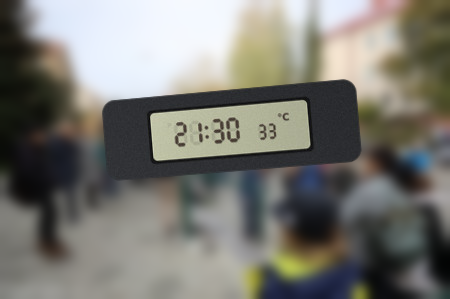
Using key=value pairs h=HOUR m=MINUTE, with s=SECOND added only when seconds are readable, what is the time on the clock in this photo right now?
h=21 m=30
